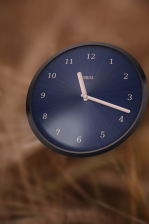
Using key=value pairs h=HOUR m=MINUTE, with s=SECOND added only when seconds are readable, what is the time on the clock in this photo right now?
h=11 m=18
